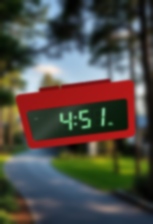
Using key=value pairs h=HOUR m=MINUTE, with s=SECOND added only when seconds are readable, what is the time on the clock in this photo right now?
h=4 m=51
